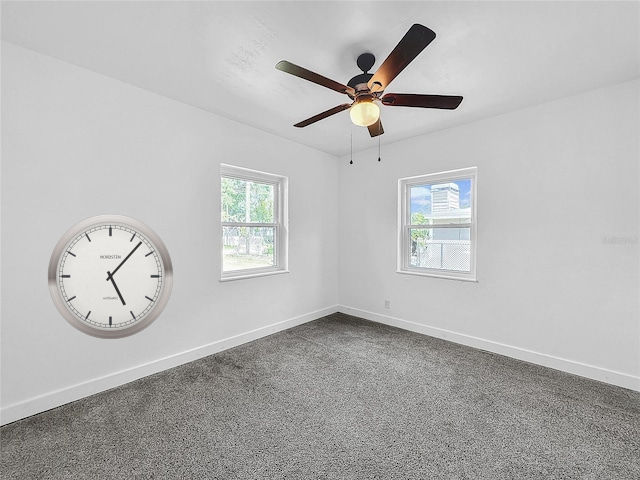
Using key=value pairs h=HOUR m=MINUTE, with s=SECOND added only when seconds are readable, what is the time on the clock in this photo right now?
h=5 m=7
